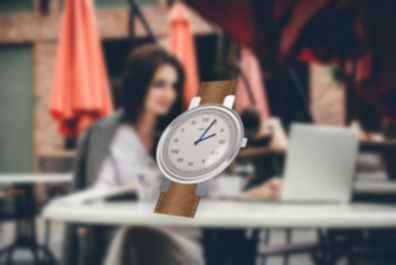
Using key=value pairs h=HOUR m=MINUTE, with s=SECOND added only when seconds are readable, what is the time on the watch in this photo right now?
h=2 m=4
